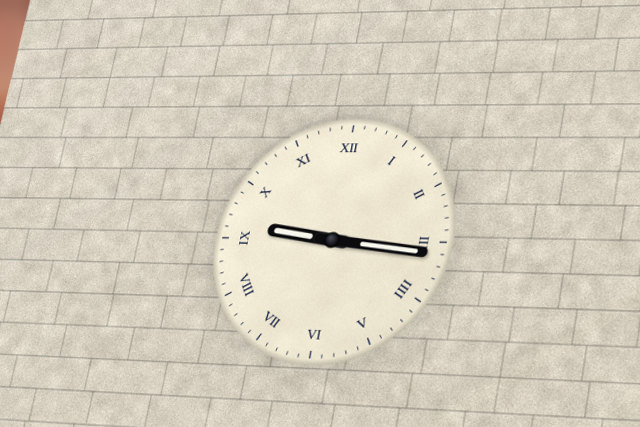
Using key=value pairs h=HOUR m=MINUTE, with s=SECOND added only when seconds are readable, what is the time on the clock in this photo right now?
h=9 m=16
